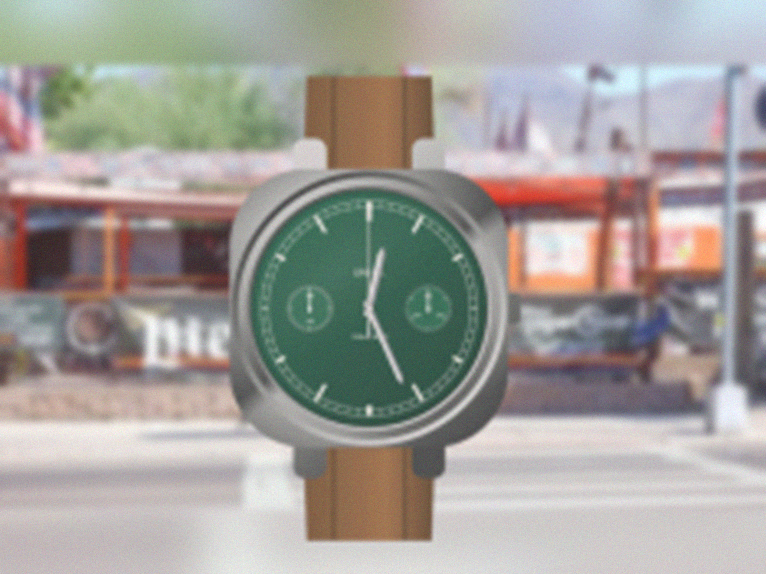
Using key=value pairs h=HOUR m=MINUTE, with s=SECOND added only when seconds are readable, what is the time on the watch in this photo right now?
h=12 m=26
